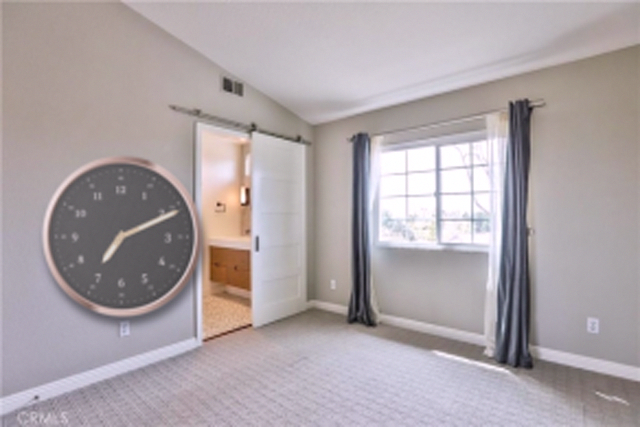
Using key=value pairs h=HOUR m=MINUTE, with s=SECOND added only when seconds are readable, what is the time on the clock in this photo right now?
h=7 m=11
